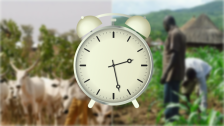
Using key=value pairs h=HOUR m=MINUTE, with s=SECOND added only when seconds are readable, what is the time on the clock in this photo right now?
h=2 m=28
